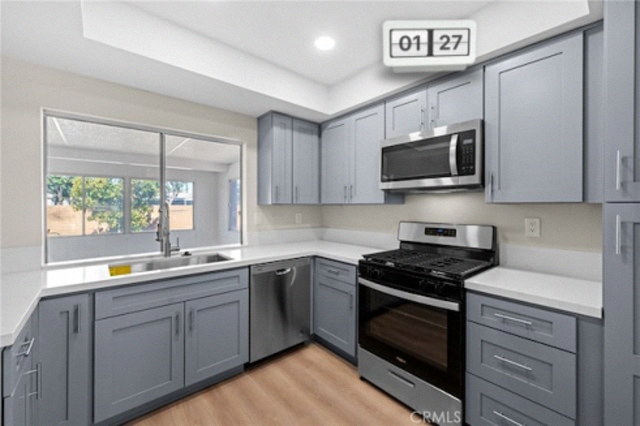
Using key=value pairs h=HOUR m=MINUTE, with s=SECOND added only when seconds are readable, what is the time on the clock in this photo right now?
h=1 m=27
